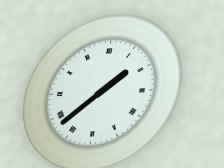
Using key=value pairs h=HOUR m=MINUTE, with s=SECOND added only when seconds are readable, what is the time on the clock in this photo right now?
h=1 m=38
